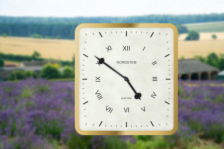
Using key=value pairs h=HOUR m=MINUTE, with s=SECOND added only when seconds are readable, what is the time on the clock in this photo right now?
h=4 m=51
